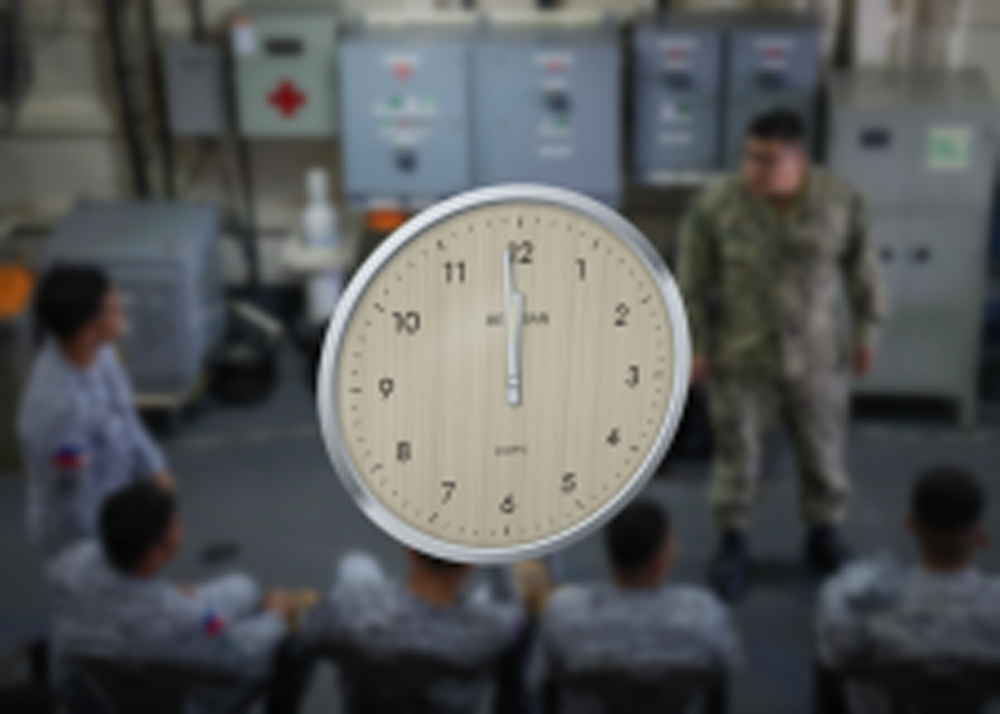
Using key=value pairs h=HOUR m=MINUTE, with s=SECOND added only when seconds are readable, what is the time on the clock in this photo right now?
h=11 m=59
